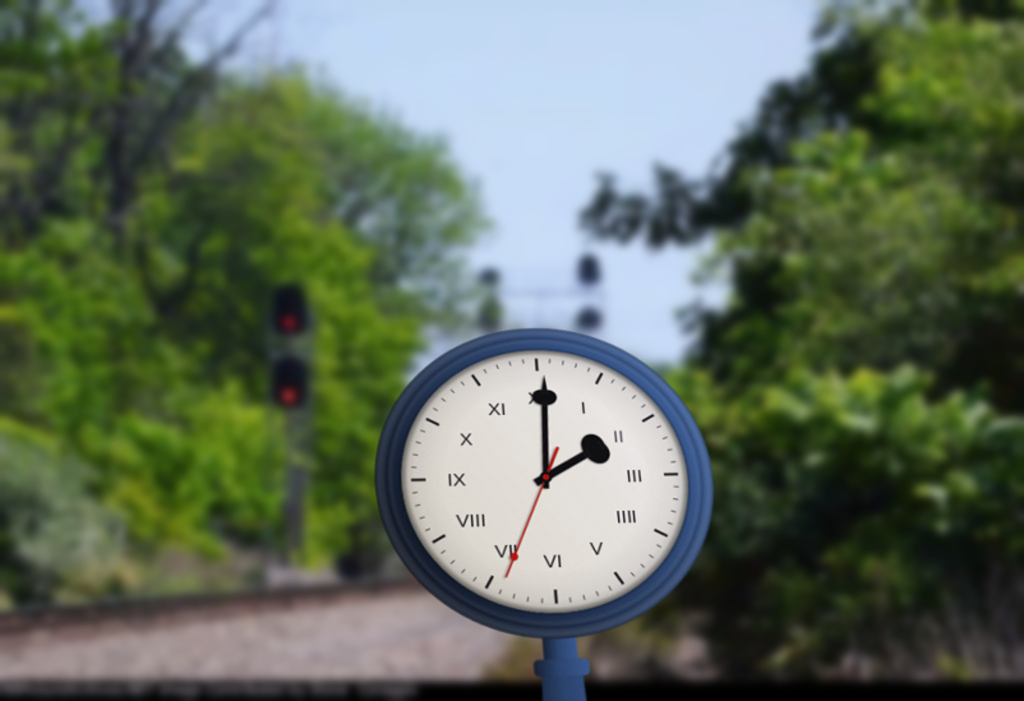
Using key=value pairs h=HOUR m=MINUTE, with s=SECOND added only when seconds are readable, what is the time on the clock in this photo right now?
h=2 m=0 s=34
